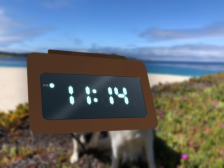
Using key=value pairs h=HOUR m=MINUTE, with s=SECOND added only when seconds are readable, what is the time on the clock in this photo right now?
h=11 m=14
